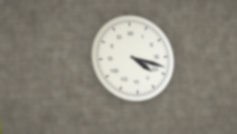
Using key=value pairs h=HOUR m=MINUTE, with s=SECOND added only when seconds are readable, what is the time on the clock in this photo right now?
h=4 m=18
